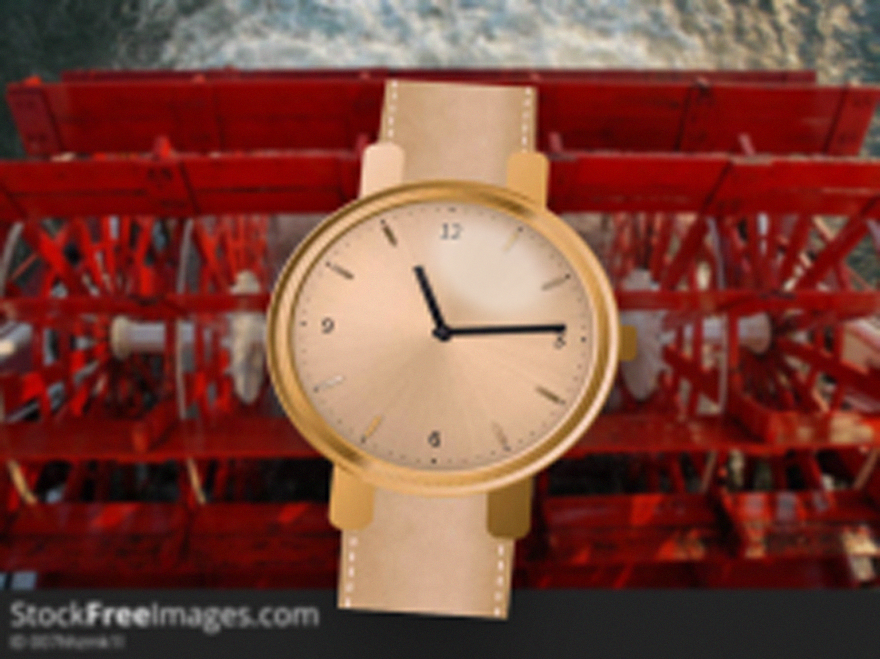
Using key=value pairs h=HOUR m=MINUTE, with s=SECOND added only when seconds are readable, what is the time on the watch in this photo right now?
h=11 m=14
